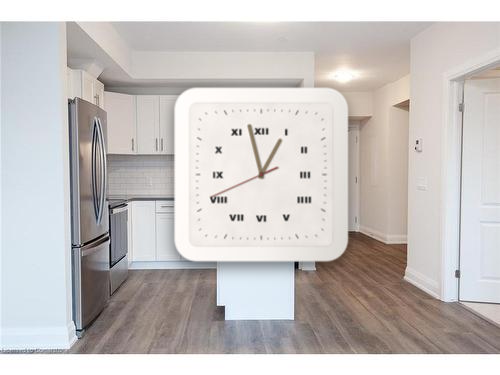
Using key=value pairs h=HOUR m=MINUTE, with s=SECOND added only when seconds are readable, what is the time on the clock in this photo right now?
h=12 m=57 s=41
